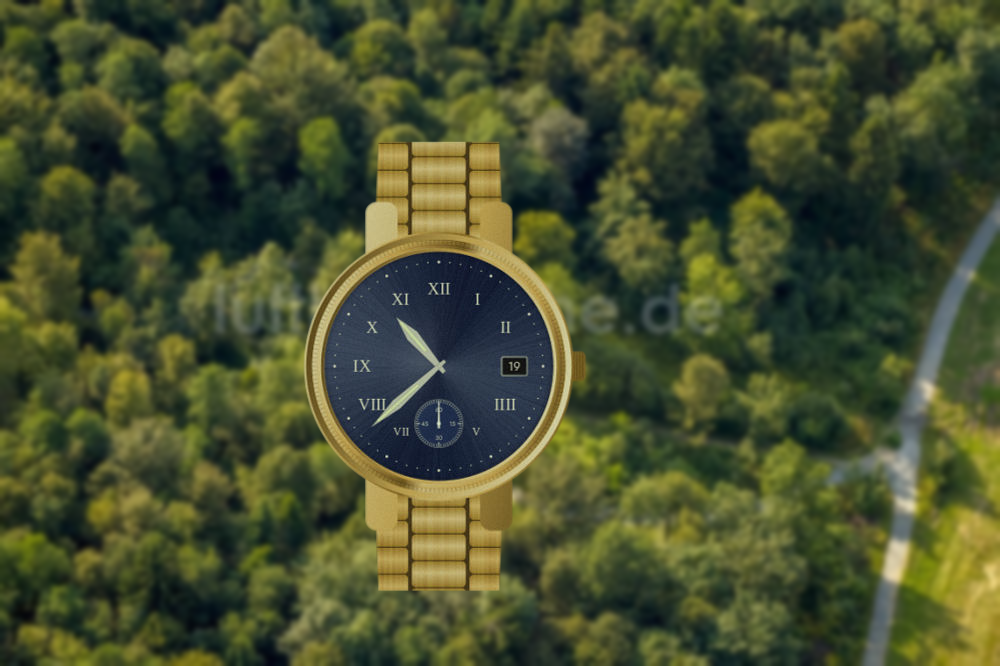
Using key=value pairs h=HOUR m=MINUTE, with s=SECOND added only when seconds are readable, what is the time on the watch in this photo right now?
h=10 m=38
